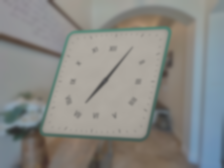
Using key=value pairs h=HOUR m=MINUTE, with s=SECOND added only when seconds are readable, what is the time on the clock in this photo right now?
h=7 m=5
